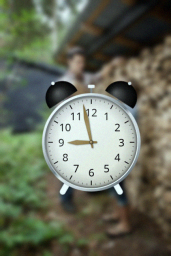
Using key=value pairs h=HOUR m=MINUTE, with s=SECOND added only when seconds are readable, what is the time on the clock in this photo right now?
h=8 m=58
